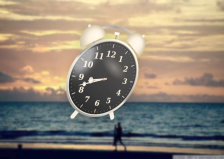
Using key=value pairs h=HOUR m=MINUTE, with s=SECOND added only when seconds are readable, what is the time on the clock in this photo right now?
h=8 m=42
